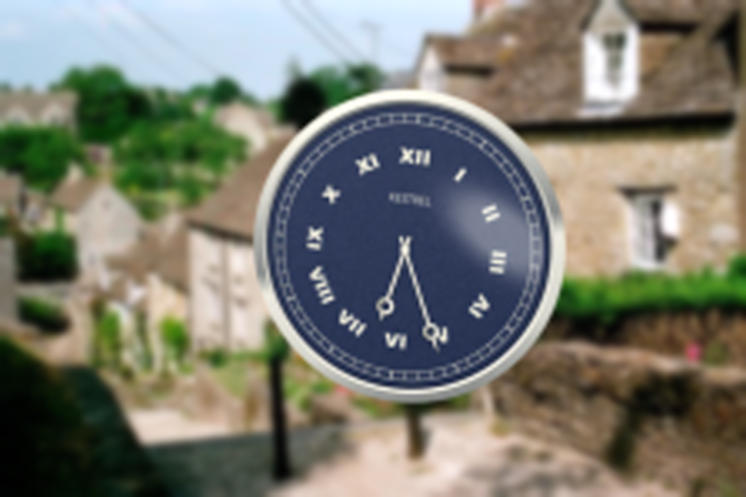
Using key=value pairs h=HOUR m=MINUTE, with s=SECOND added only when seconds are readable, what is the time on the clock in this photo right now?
h=6 m=26
